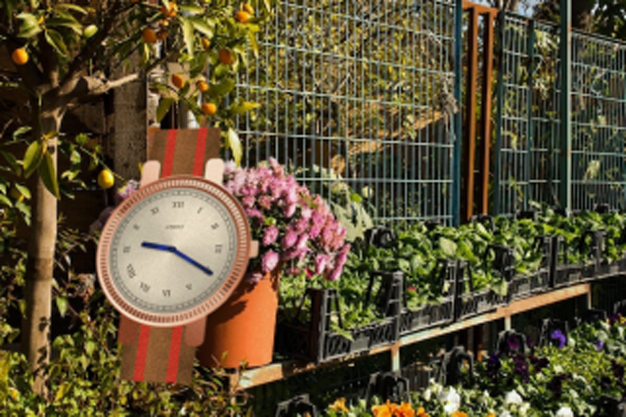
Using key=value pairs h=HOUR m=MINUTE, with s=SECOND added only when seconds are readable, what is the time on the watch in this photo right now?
h=9 m=20
